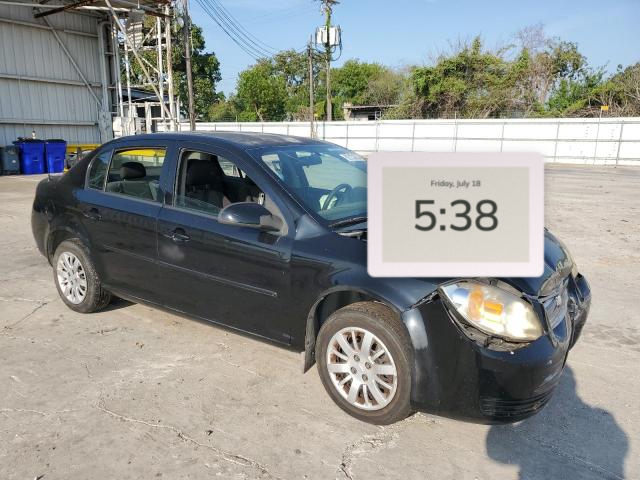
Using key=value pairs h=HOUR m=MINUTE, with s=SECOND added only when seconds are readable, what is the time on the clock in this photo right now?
h=5 m=38
